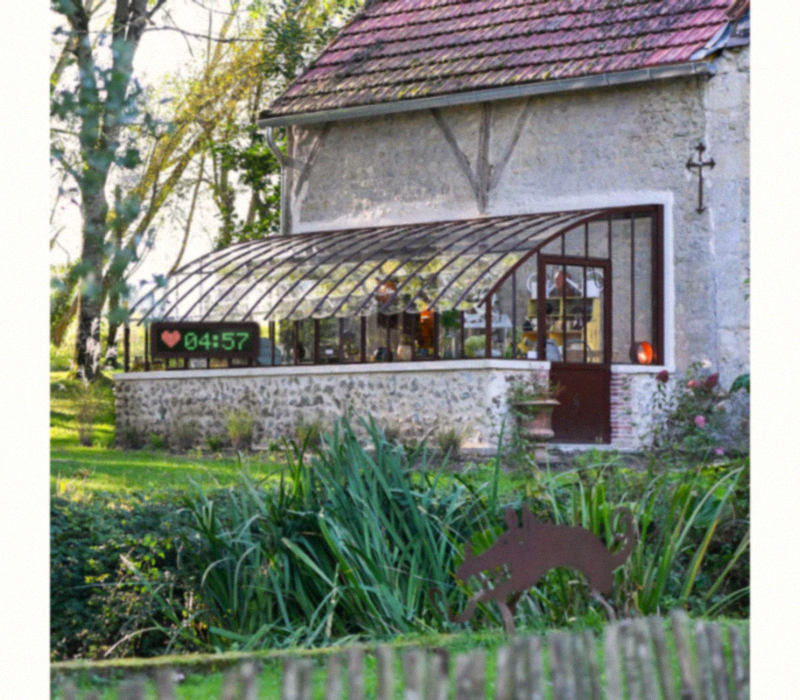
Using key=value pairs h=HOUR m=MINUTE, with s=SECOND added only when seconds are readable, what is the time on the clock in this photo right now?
h=4 m=57
